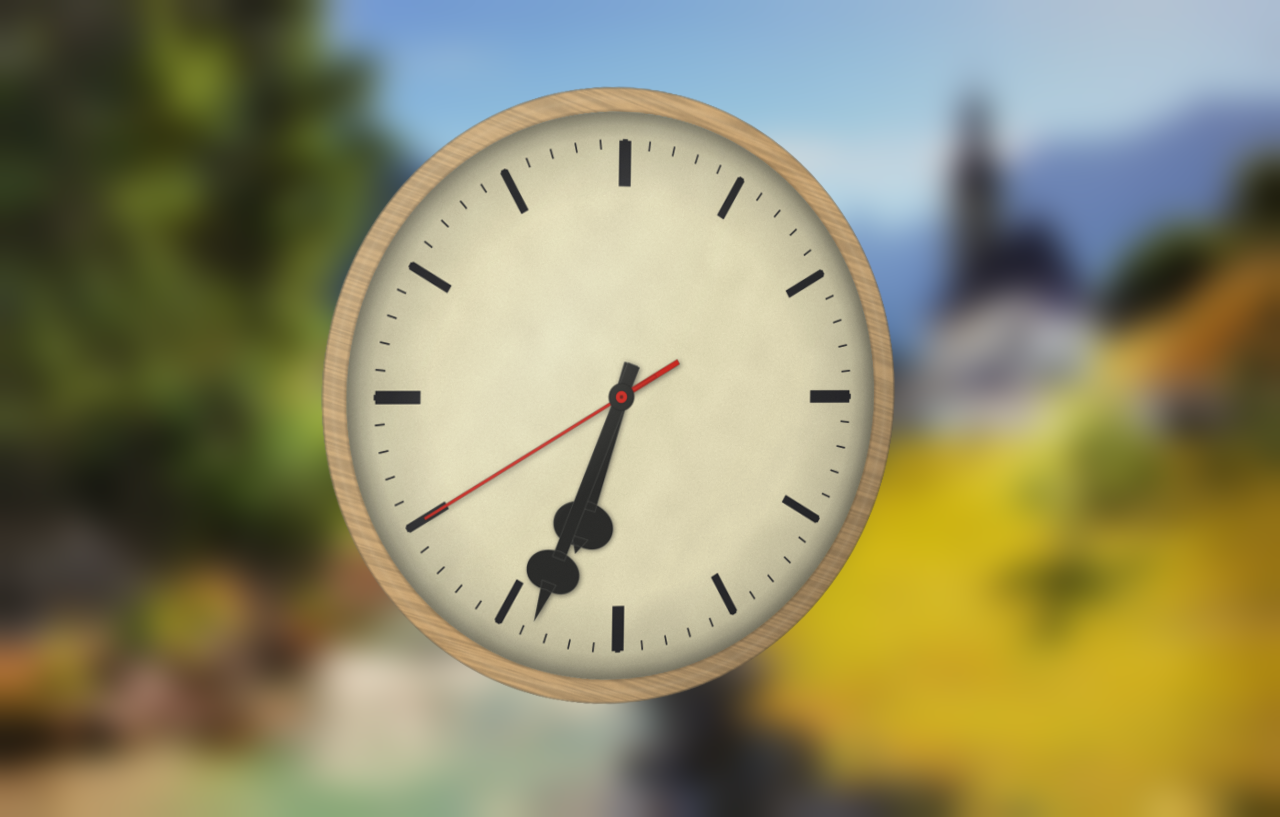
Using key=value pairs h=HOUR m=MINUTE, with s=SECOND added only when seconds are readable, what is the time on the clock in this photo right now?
h=6 m=33 s=40
